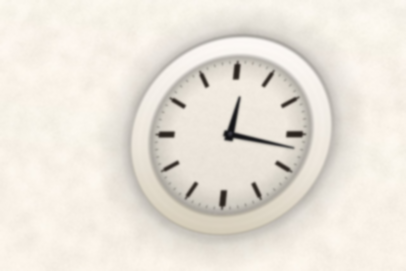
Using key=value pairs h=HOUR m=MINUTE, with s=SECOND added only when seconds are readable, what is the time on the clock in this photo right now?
h=12 m=17
